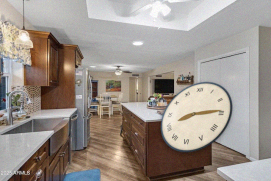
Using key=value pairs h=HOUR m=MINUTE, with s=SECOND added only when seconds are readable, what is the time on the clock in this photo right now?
h=8 m=14
